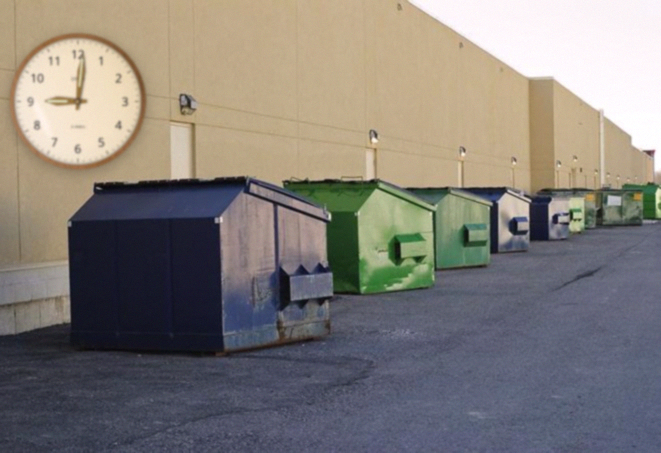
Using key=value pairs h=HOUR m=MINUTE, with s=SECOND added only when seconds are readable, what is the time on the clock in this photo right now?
h=9 m=1
